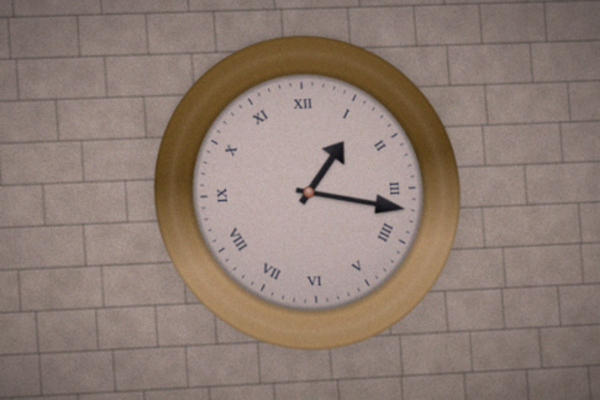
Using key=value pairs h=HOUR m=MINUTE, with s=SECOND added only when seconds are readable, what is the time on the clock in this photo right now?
h=1 m=17
